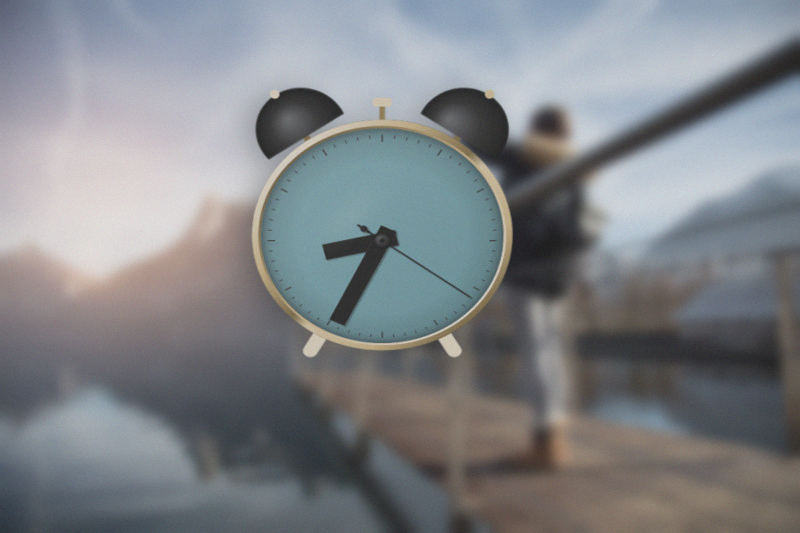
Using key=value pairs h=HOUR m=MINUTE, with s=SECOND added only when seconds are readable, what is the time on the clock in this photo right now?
h=8 m=34 s=21
